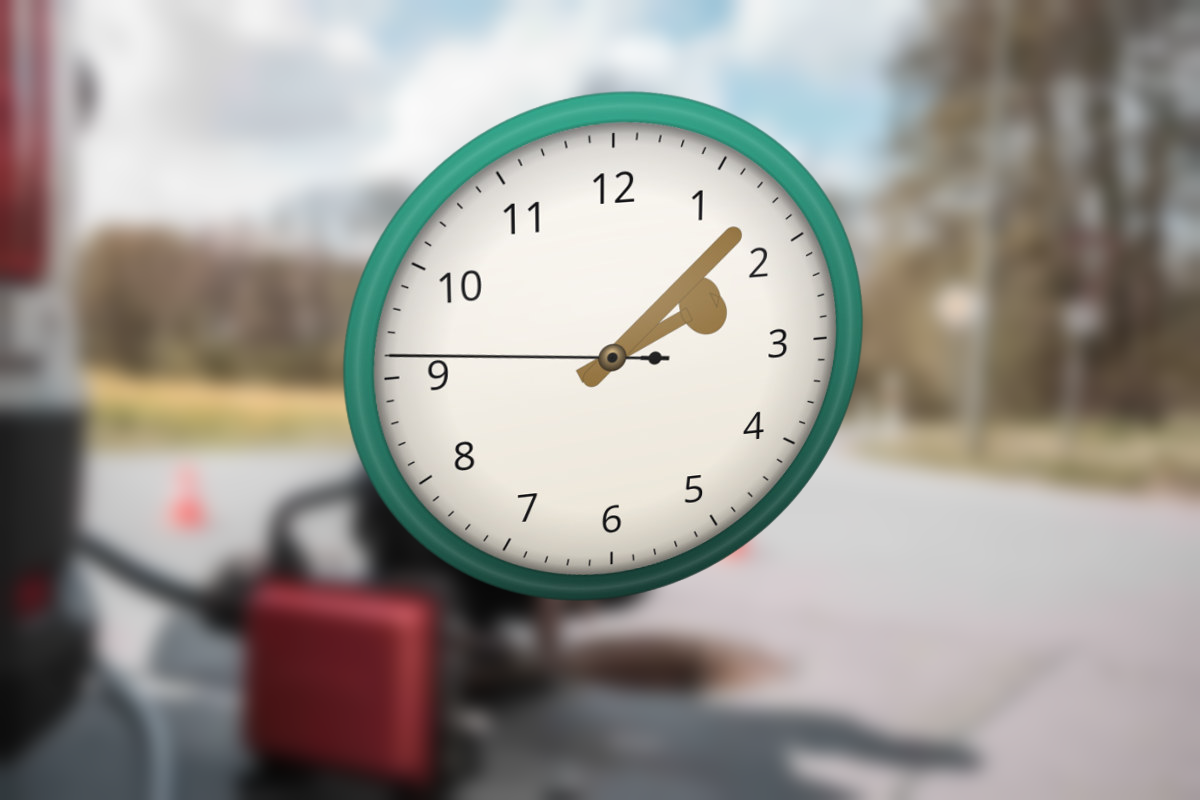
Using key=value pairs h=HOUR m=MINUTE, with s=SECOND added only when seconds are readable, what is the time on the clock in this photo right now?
h=2 m=7 s=46
